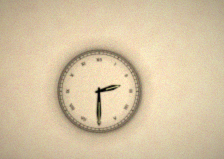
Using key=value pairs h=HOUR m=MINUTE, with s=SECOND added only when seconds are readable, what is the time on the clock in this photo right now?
h=2 m=30
